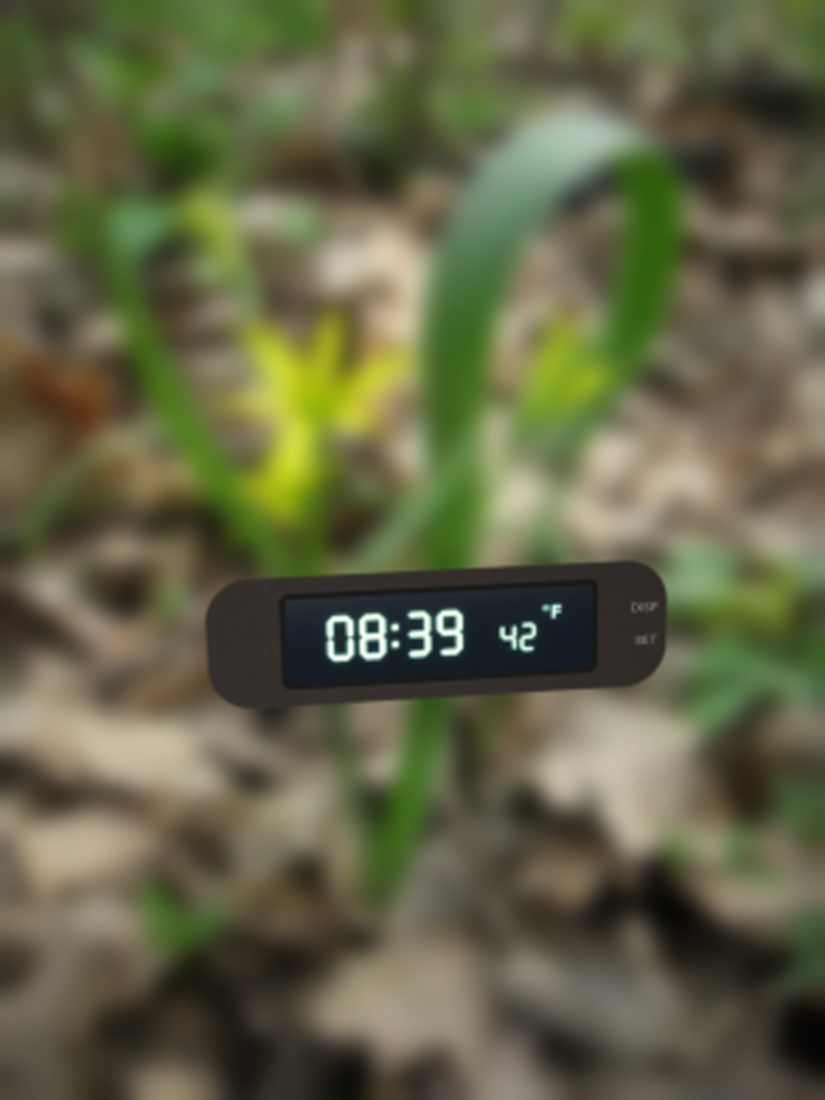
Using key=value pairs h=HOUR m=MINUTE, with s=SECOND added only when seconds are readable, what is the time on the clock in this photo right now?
h=8 m=39
